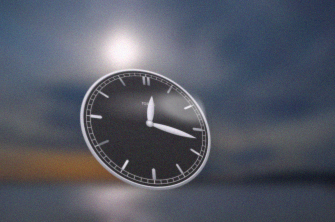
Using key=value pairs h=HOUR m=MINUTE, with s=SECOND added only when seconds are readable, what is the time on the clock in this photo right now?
h=12 m=17
